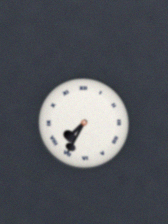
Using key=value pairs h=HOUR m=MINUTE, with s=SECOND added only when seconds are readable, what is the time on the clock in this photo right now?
h=7 m=35
